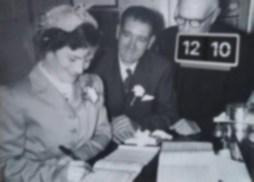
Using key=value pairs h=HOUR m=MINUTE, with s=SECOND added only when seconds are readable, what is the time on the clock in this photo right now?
h=12 m=10
